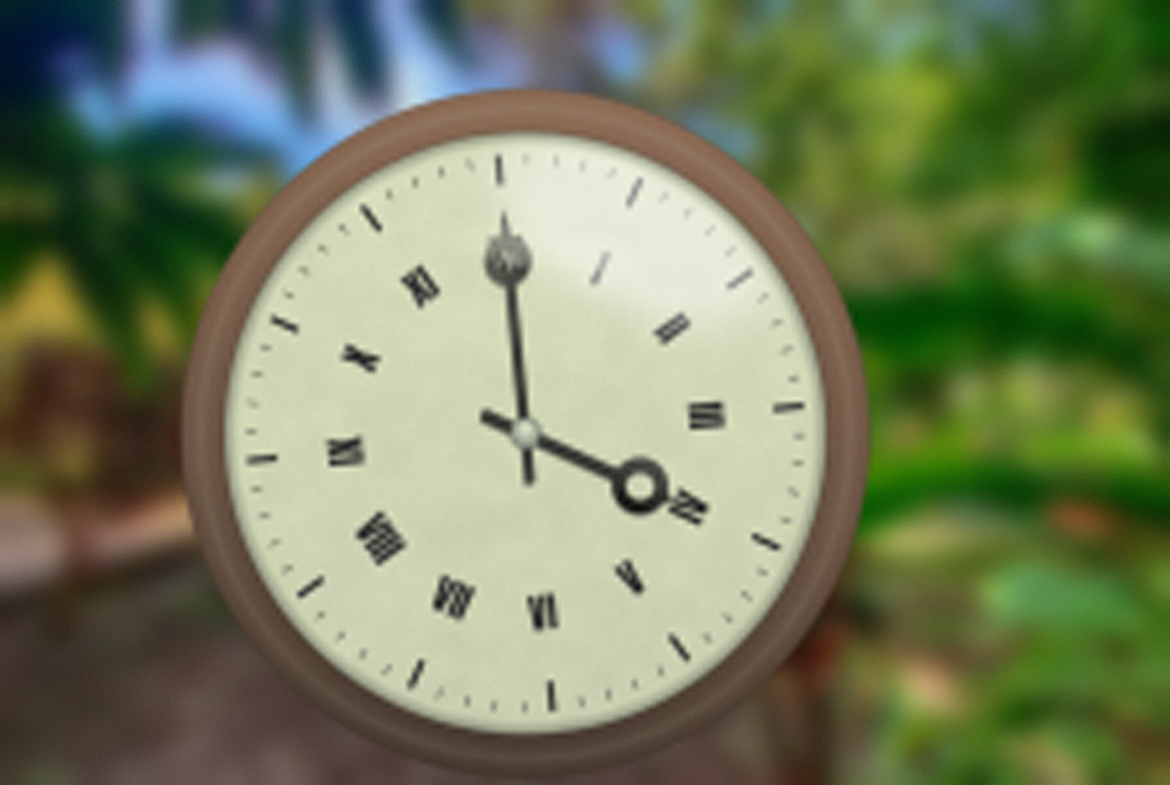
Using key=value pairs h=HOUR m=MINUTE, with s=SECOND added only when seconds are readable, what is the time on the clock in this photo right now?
h=4 m=0
